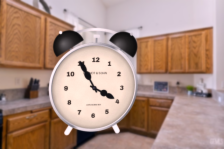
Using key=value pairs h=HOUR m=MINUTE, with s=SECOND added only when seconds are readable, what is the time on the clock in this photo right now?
h=3 m=55
